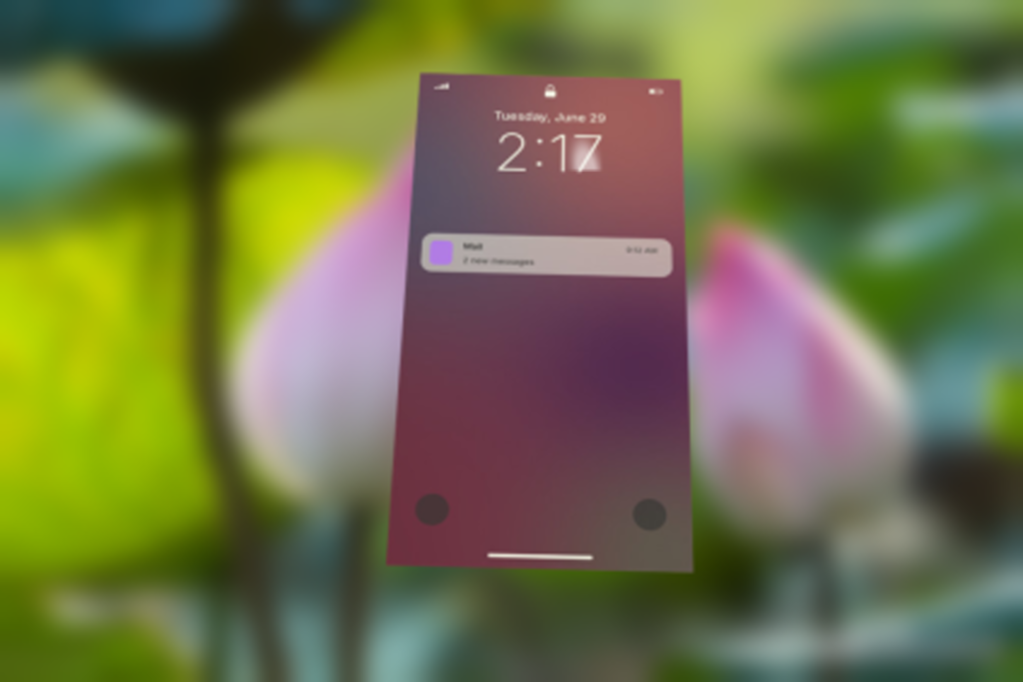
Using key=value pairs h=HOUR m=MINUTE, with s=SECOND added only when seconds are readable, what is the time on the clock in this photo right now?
h=2 m=17
